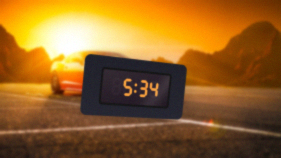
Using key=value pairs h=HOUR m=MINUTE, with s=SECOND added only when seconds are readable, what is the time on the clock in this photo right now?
h=5 m=34
